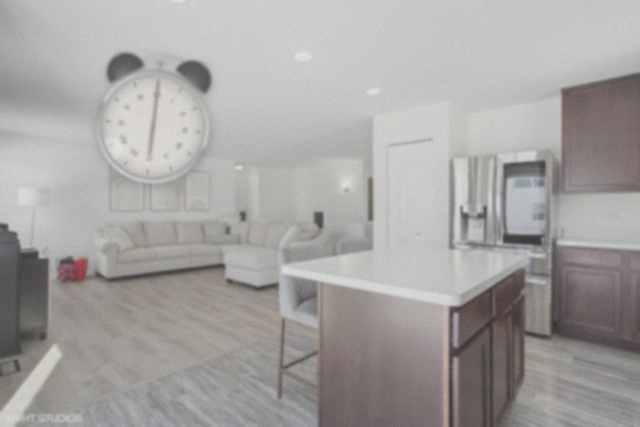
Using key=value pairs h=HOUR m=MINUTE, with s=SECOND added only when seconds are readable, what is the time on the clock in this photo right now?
h=6 m=0
